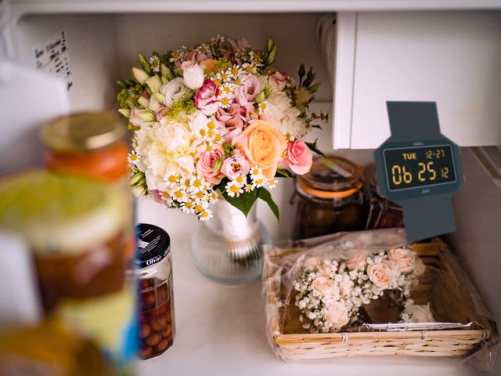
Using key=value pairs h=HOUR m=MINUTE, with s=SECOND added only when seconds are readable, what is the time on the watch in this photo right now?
h=6 m=25 s=12
